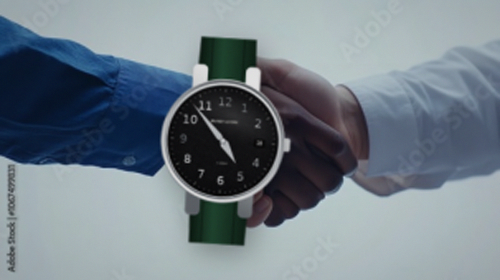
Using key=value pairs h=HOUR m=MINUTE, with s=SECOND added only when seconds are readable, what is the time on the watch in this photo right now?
h=4 m=53
